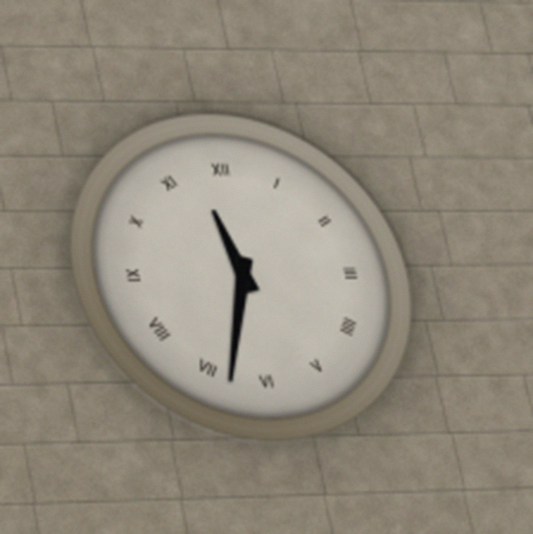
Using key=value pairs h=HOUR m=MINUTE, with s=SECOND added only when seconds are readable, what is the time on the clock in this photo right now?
h=11 m=33
